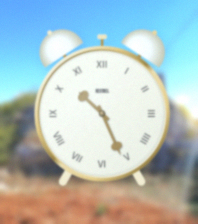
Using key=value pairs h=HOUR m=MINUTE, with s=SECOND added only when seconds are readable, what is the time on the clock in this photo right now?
h=10 m=26
